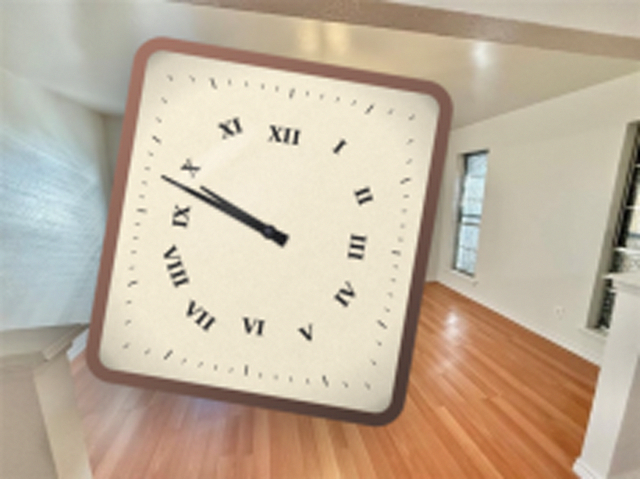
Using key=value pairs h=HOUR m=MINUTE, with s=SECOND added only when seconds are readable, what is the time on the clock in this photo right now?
h=9 m=48
